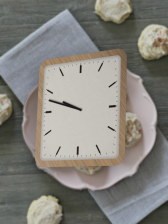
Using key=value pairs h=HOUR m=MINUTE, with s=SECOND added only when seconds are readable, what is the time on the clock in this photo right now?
h=9 m=48
